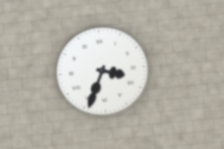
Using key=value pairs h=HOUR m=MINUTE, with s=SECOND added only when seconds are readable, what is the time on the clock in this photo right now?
h=3 m=34
